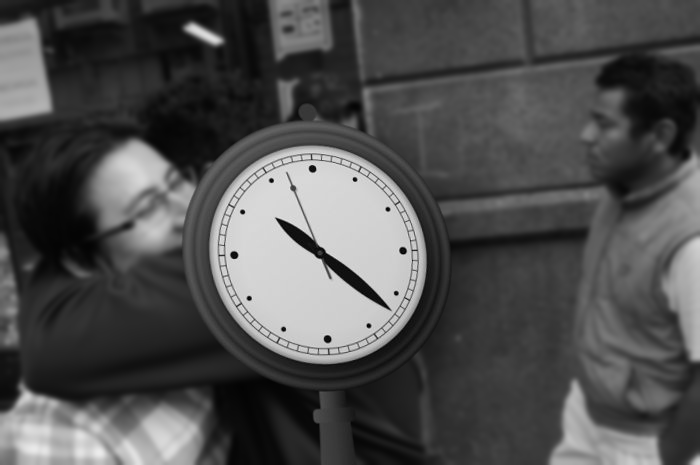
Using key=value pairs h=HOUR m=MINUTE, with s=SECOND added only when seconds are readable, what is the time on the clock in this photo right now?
h=10 m=21 s=57
